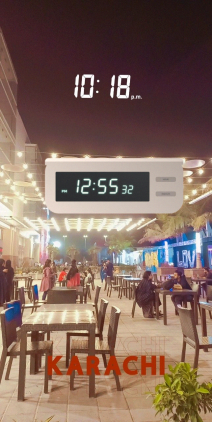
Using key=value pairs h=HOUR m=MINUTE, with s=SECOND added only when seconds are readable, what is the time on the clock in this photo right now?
h=12 m=55 s=32
